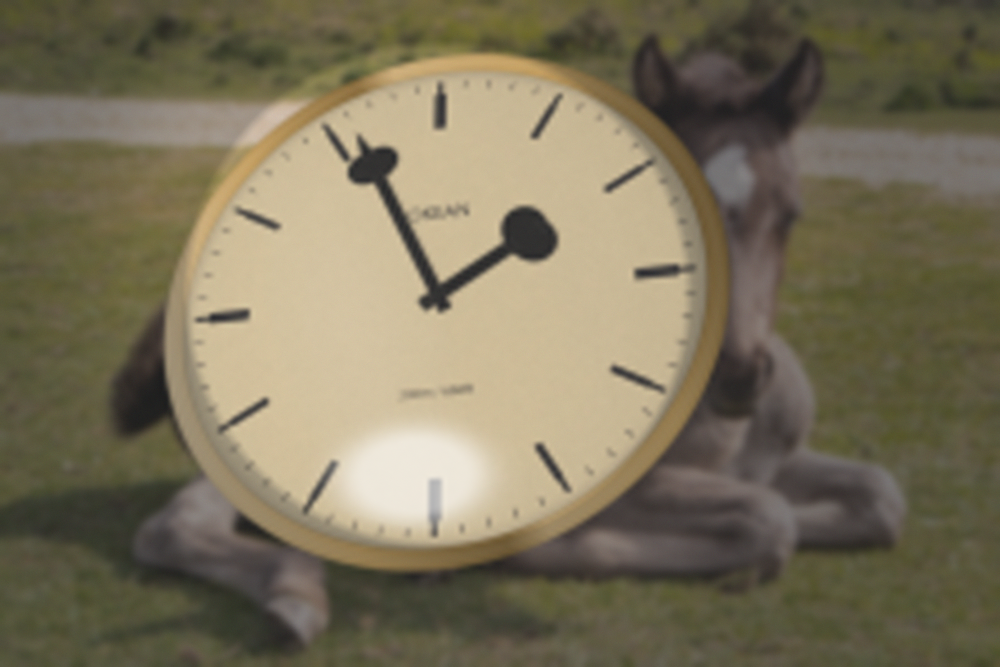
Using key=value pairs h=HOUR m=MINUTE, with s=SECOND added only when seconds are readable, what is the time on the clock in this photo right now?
h=1 m=56
